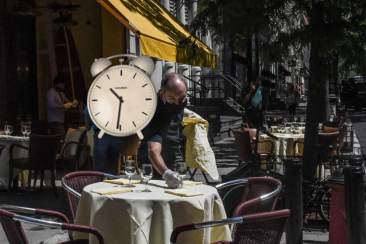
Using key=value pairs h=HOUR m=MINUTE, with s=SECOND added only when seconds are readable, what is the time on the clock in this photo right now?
h=10 m=31
